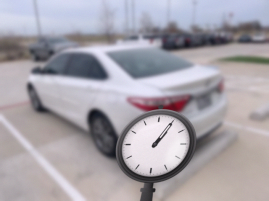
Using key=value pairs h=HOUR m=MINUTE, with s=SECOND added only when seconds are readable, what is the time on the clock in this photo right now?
h=1 m=5
